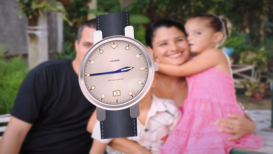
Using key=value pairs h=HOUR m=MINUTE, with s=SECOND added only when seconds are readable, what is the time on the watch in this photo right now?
h=2 m=45
